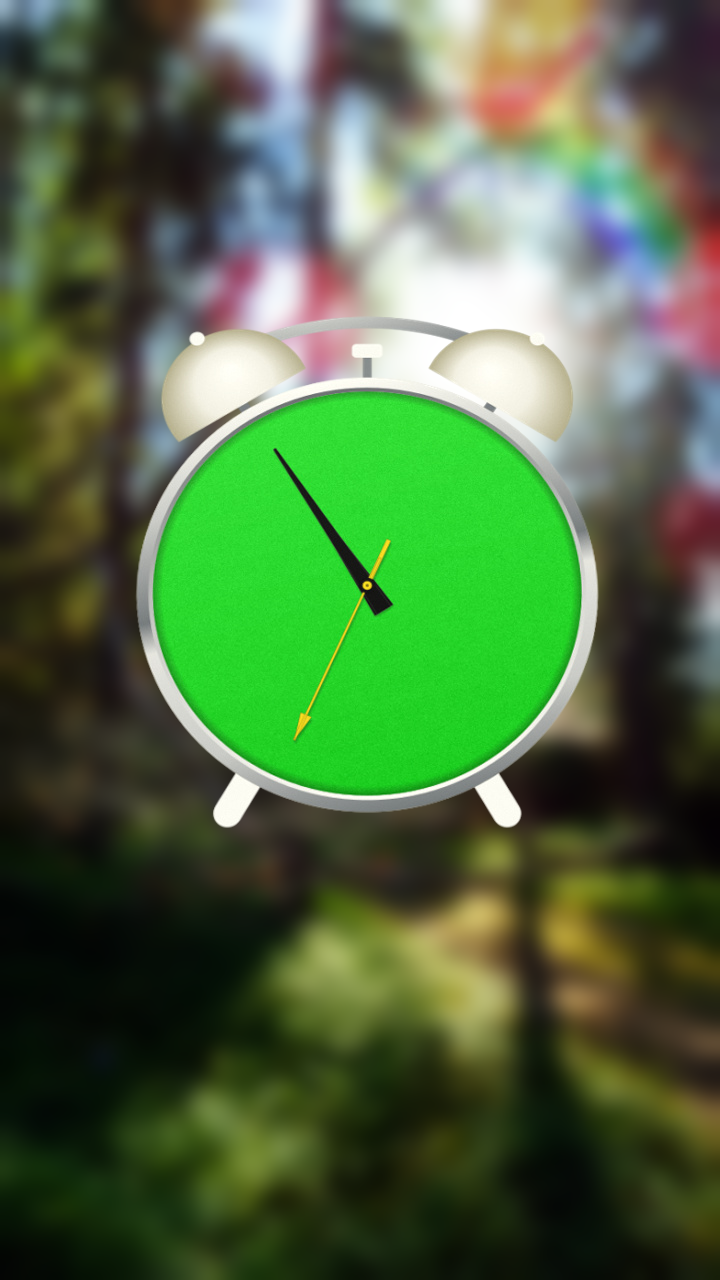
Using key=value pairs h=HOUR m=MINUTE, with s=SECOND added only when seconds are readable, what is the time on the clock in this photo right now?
h=10 m=54 s=34
